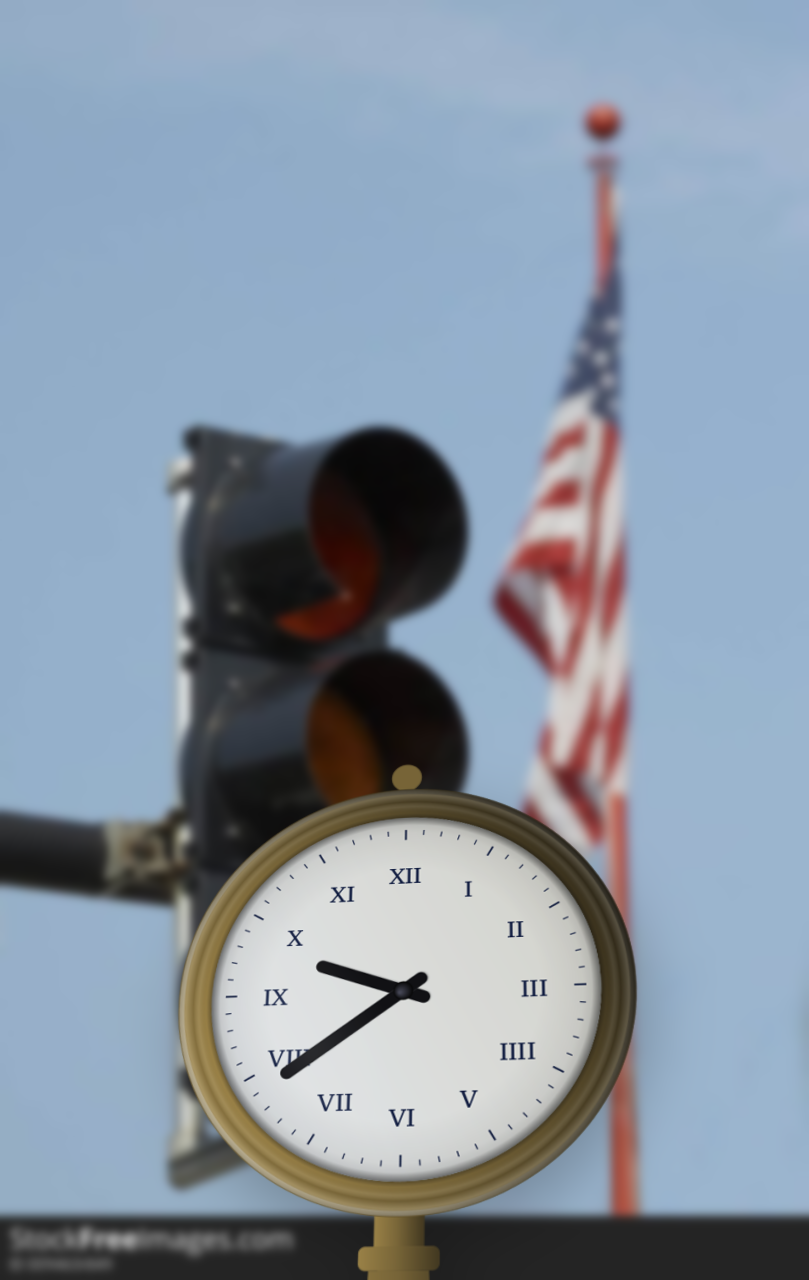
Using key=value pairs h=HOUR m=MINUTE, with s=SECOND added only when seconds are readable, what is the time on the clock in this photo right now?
h=9 m=39
